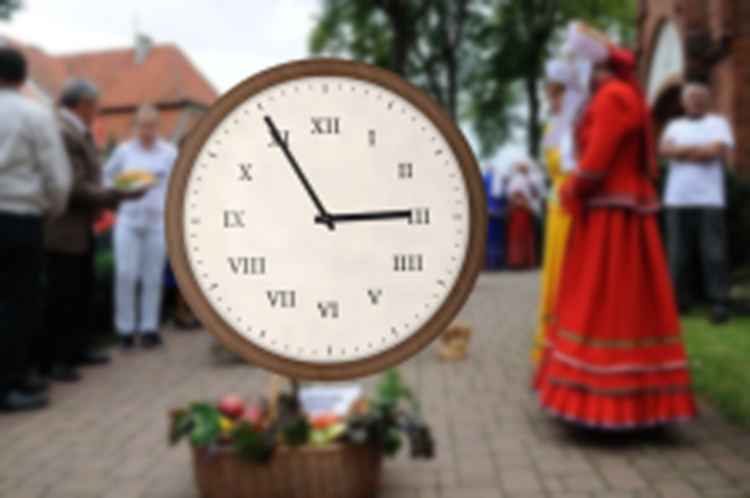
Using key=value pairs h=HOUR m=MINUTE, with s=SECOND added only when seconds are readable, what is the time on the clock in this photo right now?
h=2 m=55
